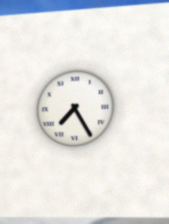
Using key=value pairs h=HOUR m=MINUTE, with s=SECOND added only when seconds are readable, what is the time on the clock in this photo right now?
h=7 m=25
